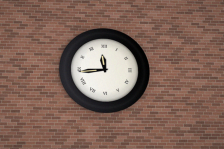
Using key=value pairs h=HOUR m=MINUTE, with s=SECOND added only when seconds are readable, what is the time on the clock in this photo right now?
h=11 m=44
